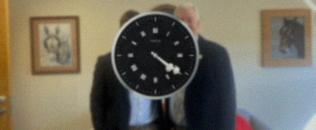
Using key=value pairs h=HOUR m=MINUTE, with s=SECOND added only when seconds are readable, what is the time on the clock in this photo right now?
h=4 m=21
